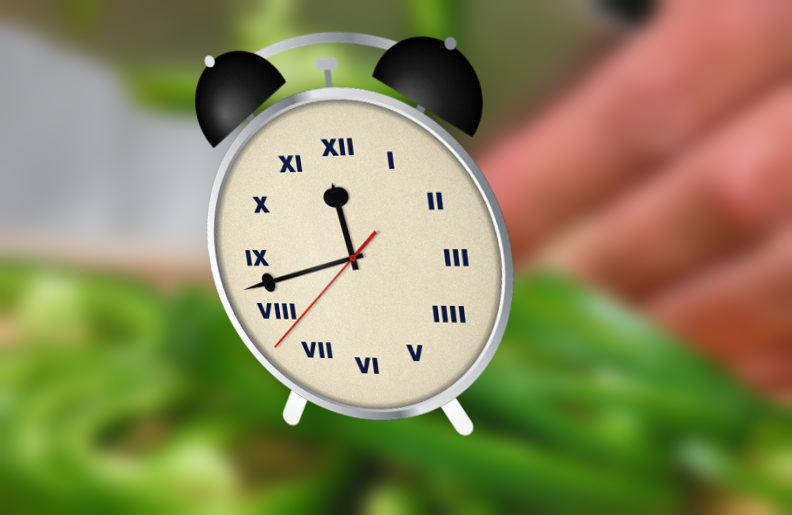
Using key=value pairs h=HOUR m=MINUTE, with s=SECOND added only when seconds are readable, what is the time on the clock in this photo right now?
h=11 m=42 s=38
